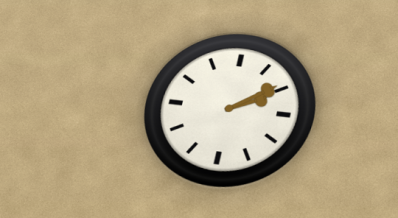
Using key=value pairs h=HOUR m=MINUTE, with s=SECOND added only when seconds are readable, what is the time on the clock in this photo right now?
h=2 m=9
